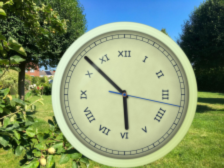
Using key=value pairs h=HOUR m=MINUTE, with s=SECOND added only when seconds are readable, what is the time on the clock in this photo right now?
h=5 m=52 s=17
